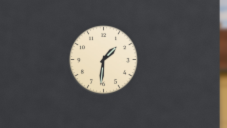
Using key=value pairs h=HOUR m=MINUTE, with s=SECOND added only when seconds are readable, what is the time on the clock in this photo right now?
h=1 m=31
